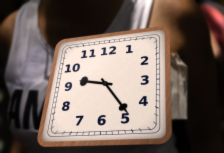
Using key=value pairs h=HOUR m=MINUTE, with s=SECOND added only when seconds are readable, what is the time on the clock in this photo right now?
h=9 m=24
